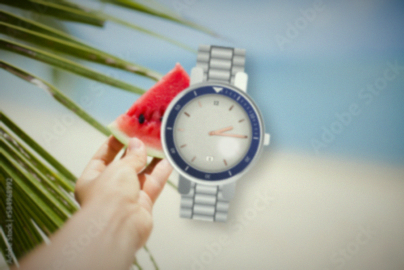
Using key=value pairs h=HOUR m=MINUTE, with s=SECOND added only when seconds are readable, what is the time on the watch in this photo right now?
h=2 m=15
